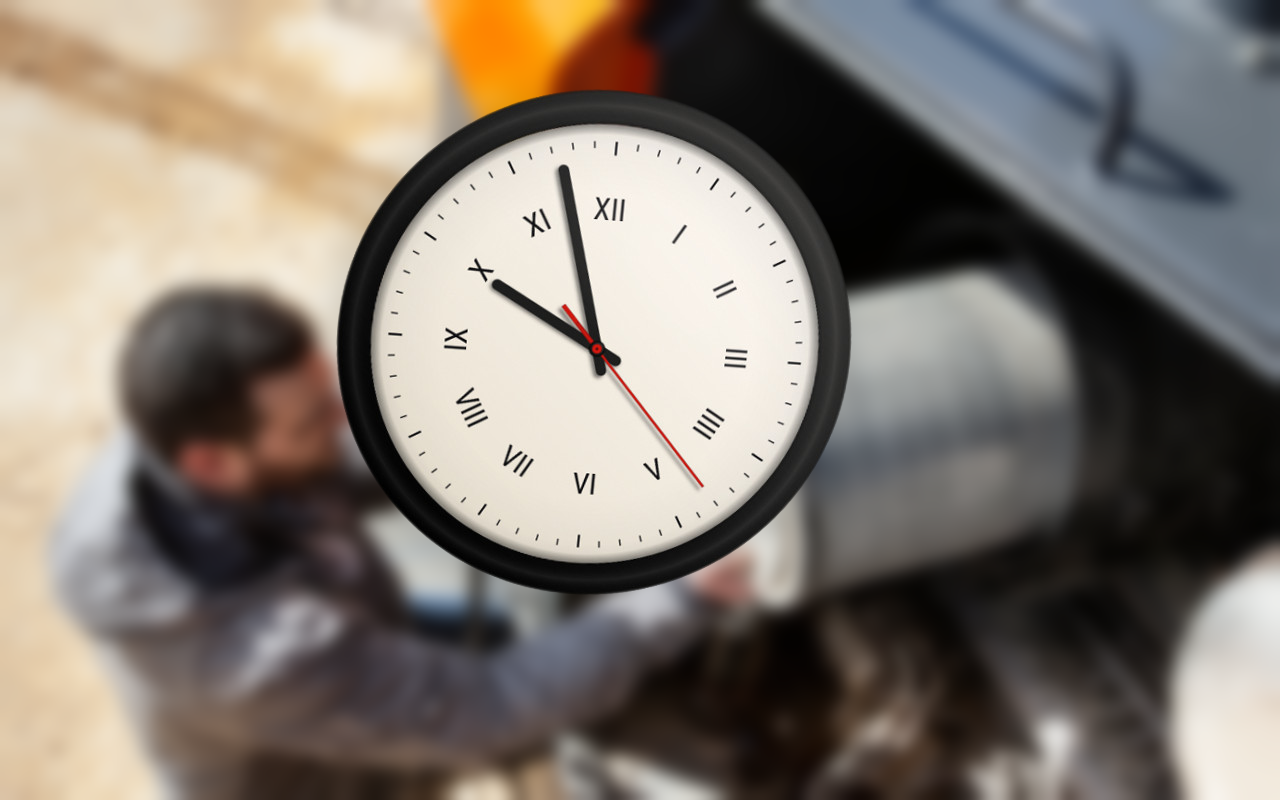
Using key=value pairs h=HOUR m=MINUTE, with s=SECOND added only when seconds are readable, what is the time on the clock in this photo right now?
h=9 m=57 s=23
